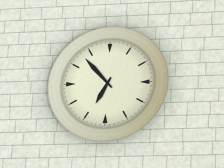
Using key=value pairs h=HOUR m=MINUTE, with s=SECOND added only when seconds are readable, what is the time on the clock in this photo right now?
h=6 m=53
